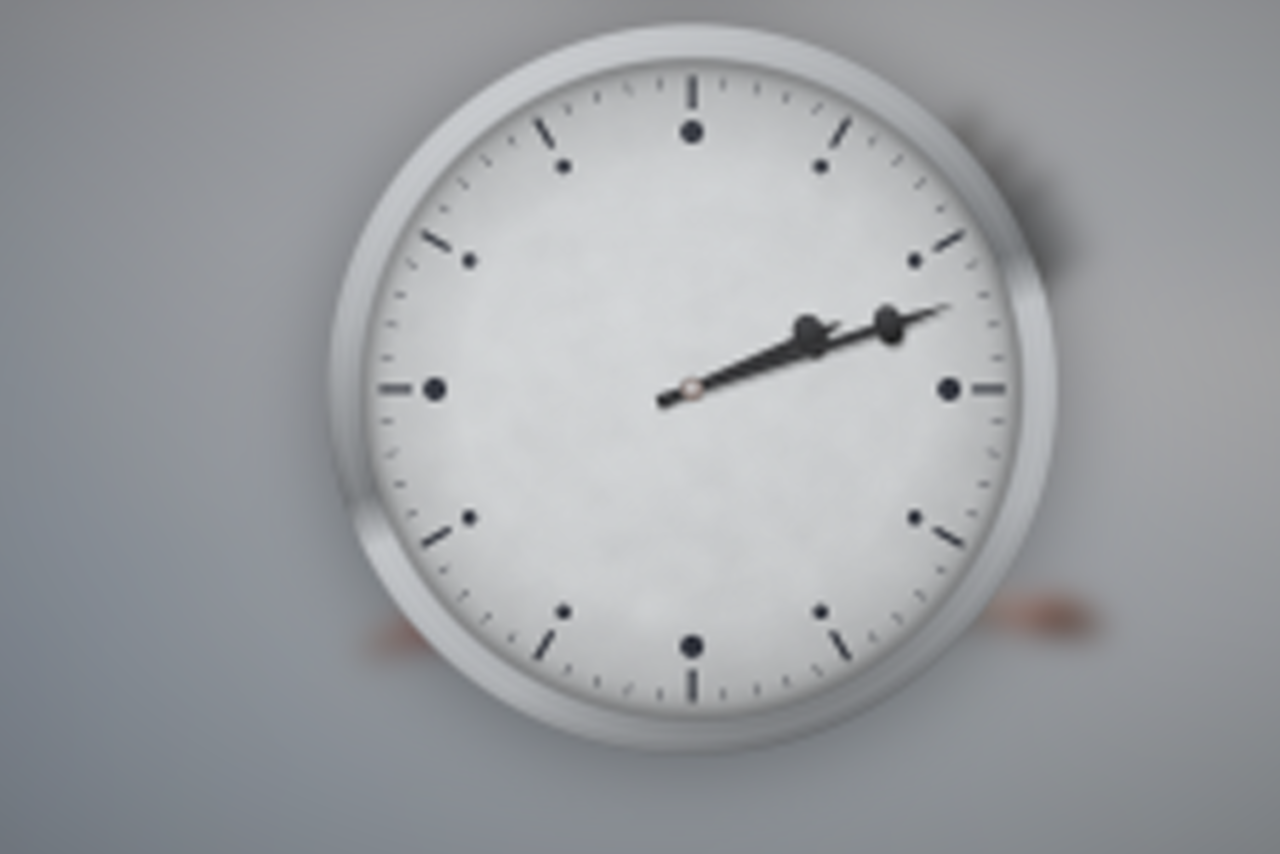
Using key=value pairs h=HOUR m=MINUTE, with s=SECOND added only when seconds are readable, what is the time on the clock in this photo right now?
h=2 m=12
